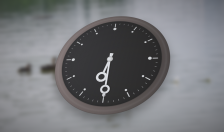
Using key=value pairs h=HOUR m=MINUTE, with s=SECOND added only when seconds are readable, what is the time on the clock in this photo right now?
h=6 m=30
